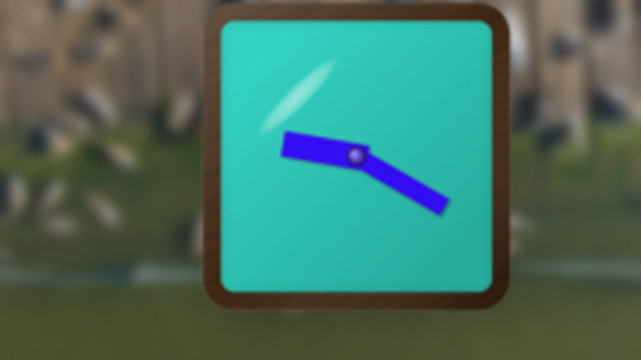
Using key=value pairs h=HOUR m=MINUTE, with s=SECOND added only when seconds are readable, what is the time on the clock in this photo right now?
h=9 m=20
